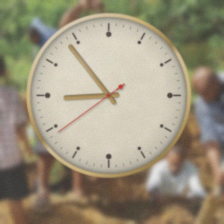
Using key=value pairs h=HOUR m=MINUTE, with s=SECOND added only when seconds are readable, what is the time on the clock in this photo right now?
h=8 m=53 s=39
